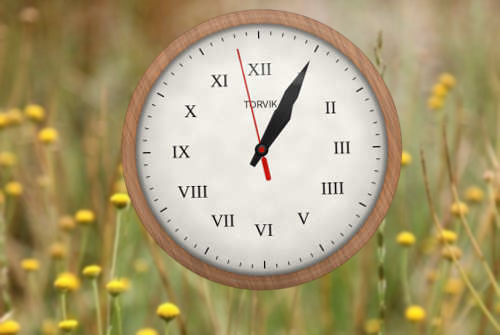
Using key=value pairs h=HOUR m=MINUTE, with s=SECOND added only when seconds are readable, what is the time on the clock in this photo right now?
h=1 m=4 s=58
